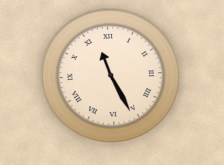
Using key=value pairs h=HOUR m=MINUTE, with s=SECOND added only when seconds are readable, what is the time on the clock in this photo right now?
h=11 m=26
